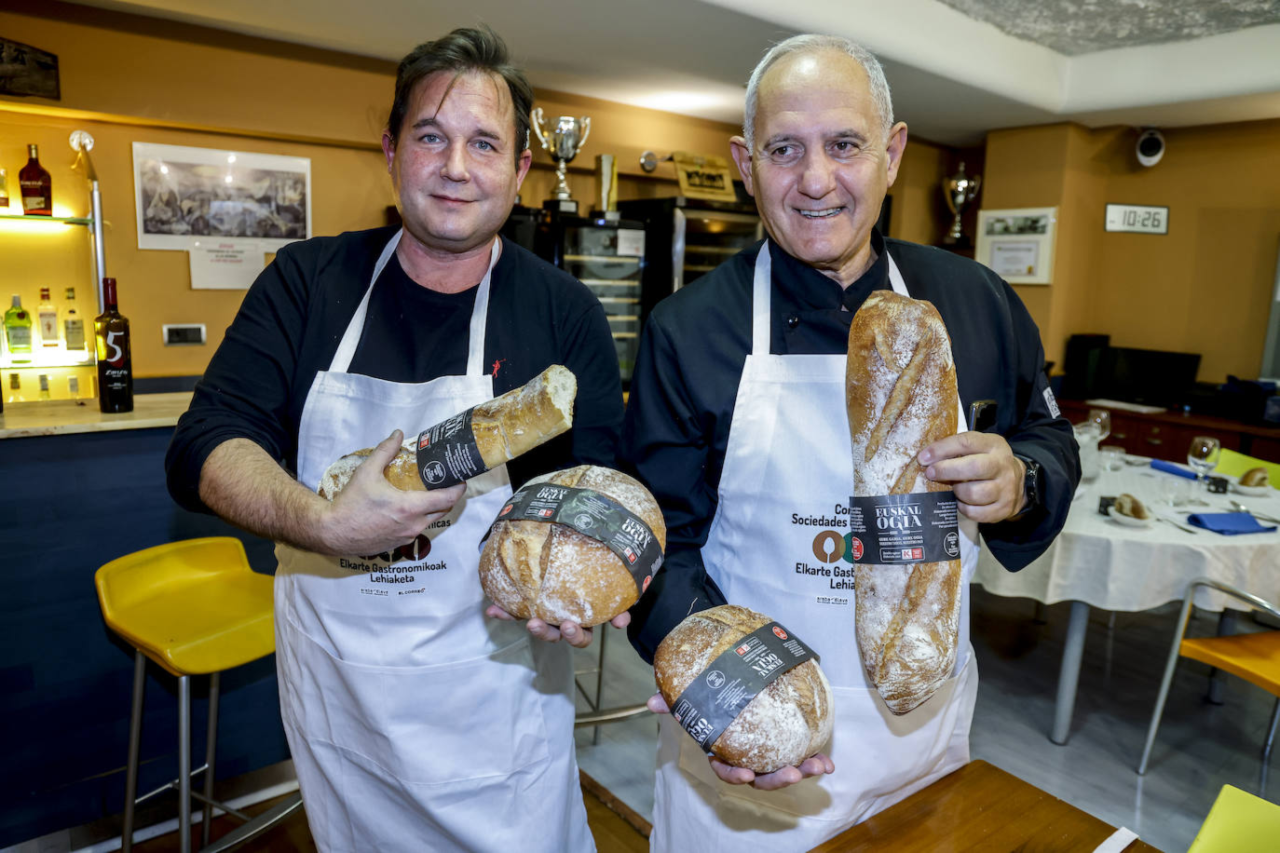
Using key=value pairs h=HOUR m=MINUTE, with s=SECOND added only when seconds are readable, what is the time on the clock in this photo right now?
h=10 m=26
